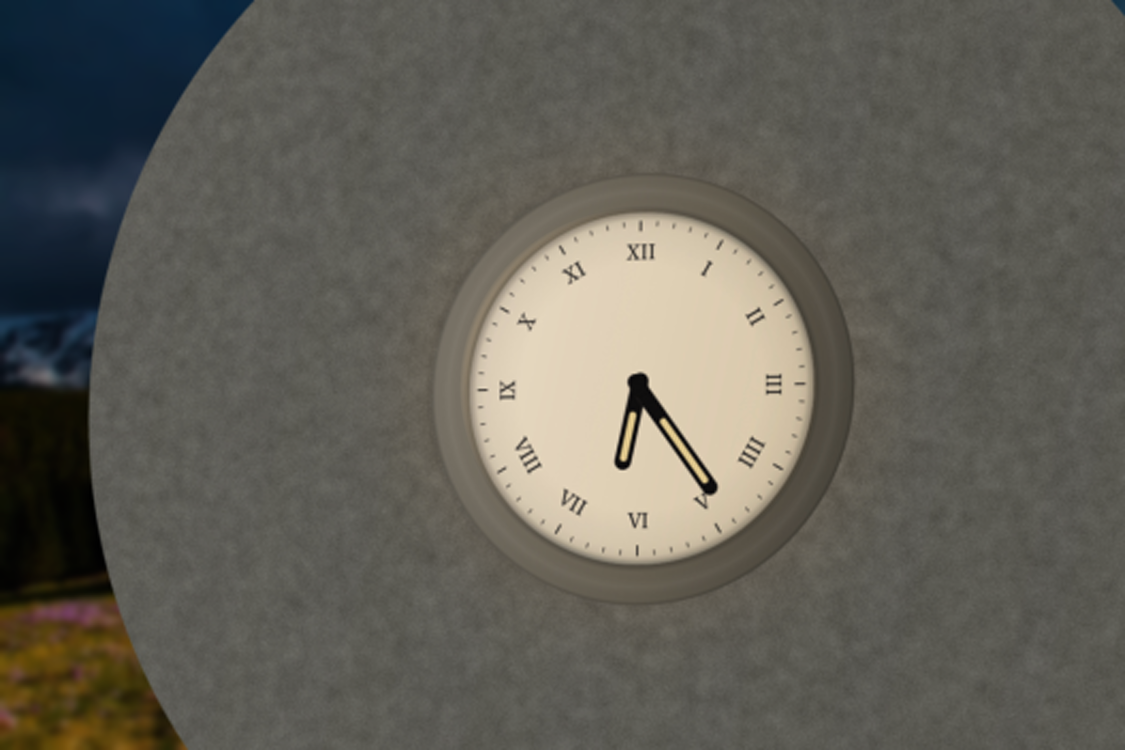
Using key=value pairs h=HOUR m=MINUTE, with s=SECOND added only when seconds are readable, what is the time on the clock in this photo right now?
h=6 m=24
